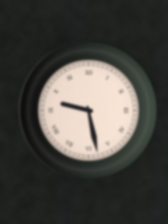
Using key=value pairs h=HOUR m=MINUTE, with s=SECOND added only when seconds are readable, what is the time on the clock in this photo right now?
h=9 m=28
